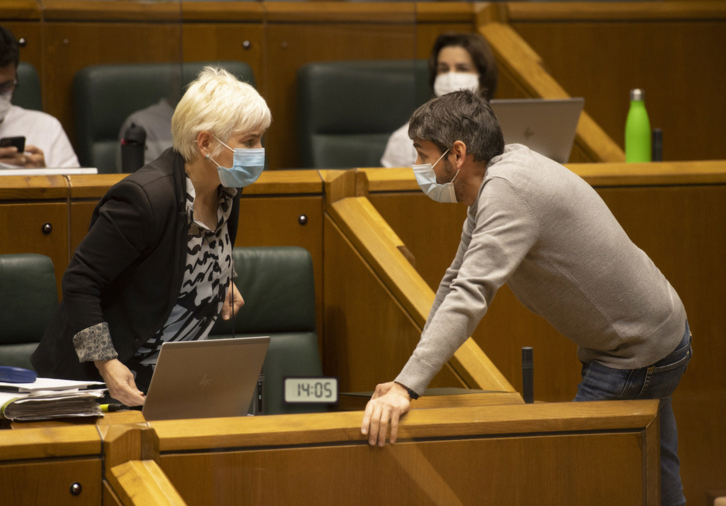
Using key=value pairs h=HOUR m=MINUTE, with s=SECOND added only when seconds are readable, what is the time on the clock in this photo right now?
h=14 m=5
